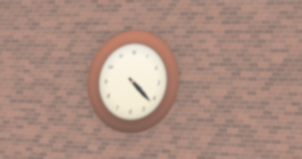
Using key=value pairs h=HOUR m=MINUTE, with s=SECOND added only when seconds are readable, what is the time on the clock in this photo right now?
h=4 m=22
